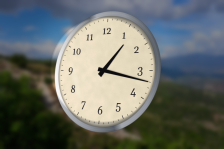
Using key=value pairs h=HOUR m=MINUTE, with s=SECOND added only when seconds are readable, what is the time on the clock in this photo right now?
h=1 m=17
